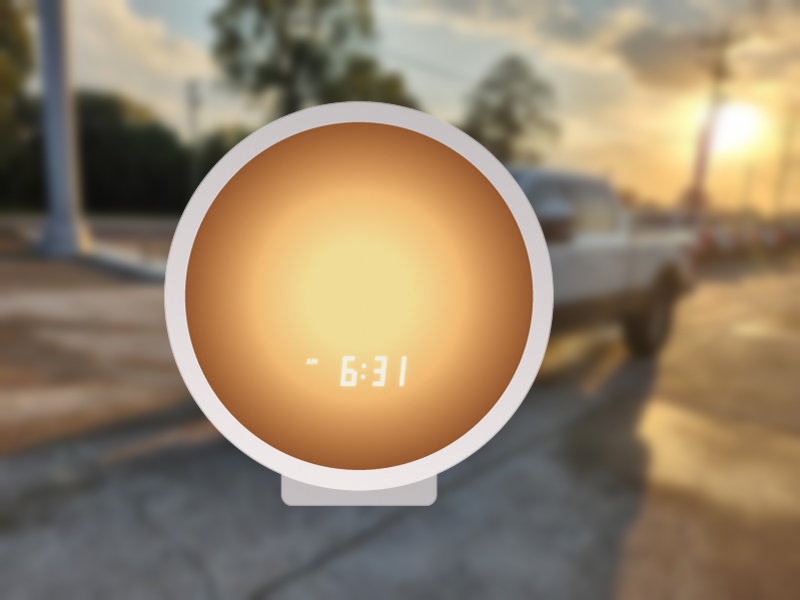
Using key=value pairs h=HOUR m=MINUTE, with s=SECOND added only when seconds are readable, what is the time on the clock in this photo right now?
h=6 m=31
